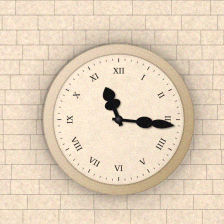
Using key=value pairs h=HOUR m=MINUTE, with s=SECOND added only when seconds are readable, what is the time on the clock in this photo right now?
h=11 m=16
